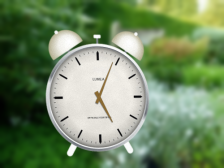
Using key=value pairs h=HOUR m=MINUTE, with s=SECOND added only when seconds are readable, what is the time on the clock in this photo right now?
h=5 m=4
